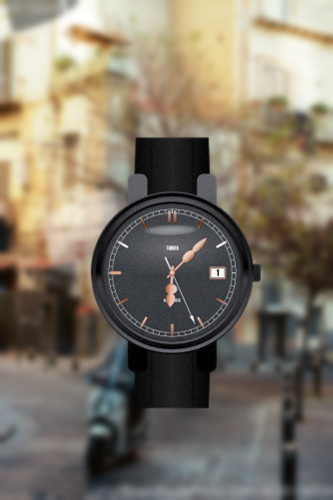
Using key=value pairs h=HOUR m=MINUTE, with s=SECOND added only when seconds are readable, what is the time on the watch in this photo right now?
h=6 m=7 s=26
